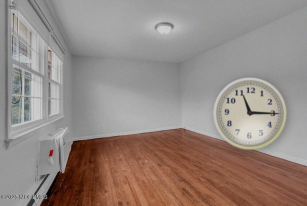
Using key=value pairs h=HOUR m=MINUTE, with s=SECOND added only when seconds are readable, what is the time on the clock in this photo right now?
h=11 m=15
